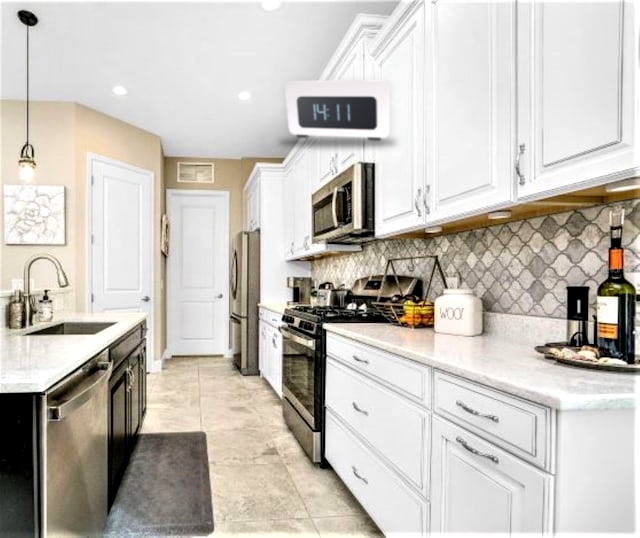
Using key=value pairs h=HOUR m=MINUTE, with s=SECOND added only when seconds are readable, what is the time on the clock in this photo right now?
h=14 m=11
